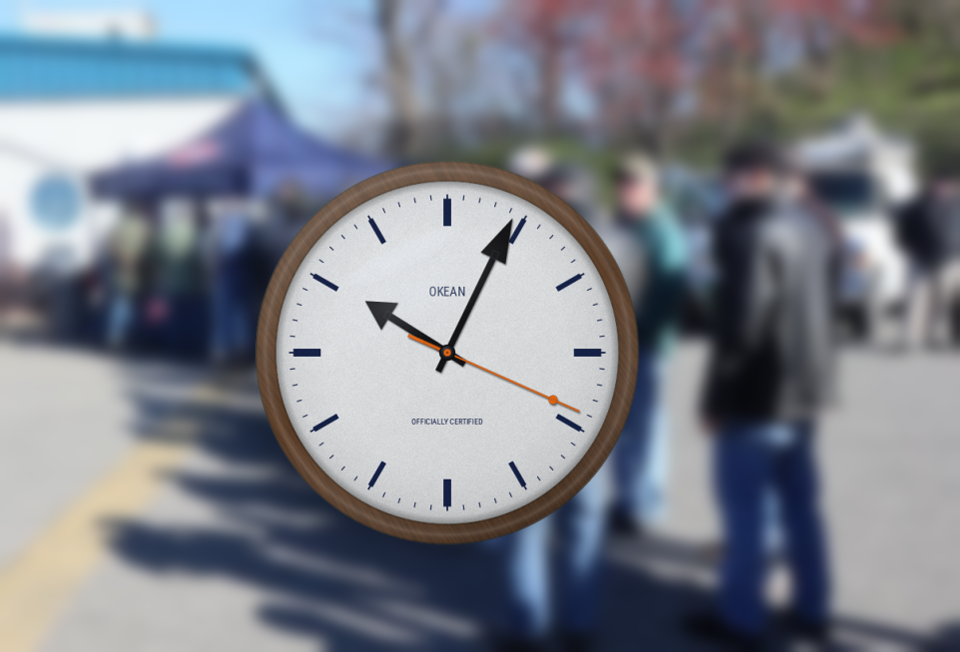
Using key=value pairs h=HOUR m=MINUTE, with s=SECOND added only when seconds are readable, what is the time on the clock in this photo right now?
h=10 m=4 s=19
